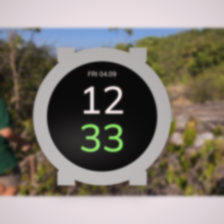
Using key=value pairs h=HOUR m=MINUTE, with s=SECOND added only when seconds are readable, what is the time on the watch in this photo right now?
h=12 m=33
